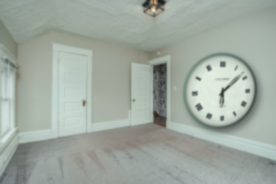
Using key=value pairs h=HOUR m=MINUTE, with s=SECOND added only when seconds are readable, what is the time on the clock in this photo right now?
h=6 m=8
